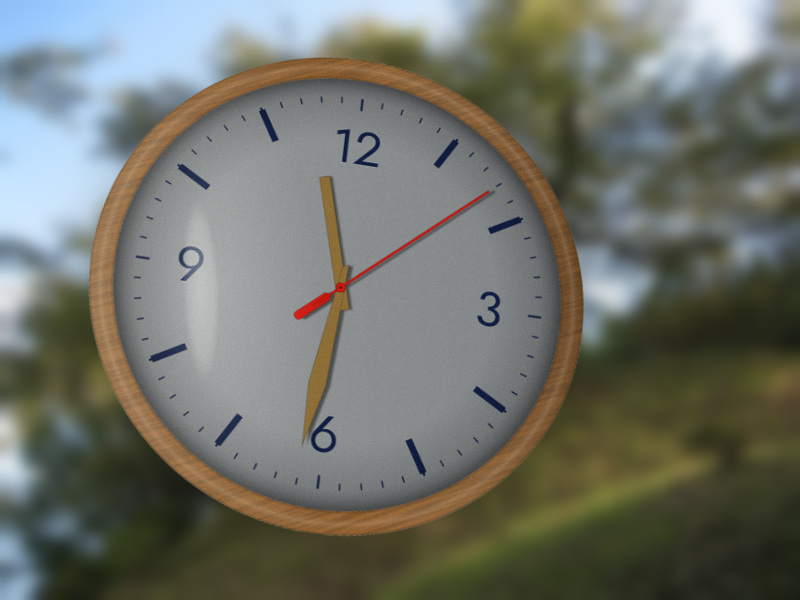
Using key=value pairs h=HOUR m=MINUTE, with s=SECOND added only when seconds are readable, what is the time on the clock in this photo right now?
h=11 m=31 s=8
